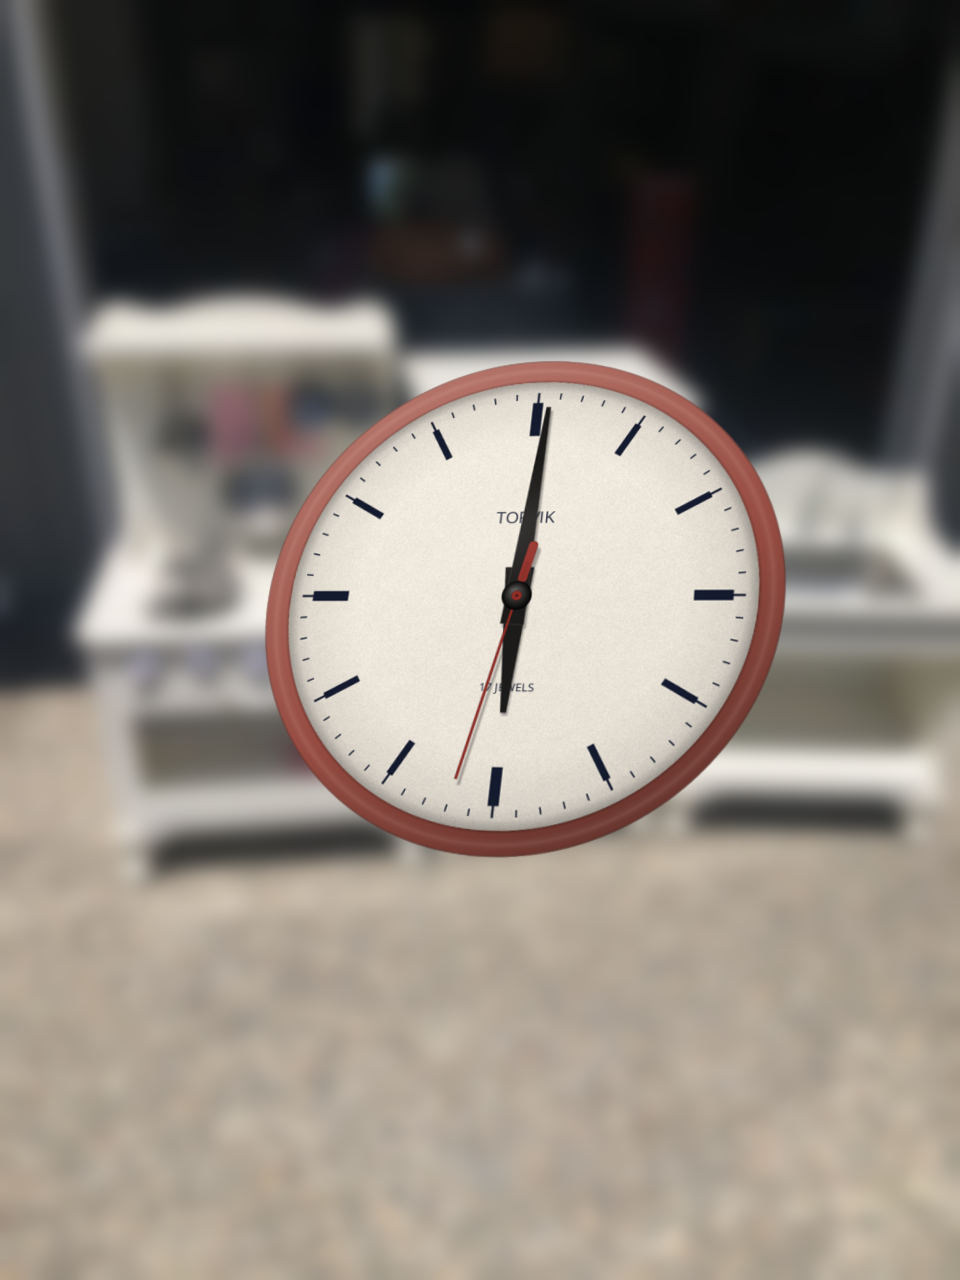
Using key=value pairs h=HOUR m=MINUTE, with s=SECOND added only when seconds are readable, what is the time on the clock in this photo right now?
h=6 m=0 s=32
